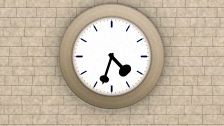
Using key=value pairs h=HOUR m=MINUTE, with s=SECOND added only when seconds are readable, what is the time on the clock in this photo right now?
h=4 m=33
